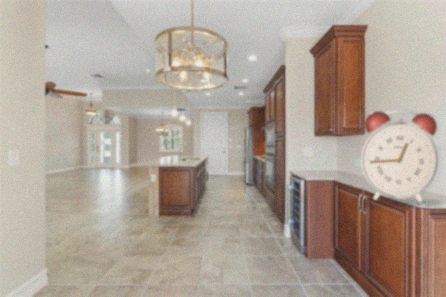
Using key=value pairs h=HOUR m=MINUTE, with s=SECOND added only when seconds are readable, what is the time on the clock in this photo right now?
h=12 m=44
